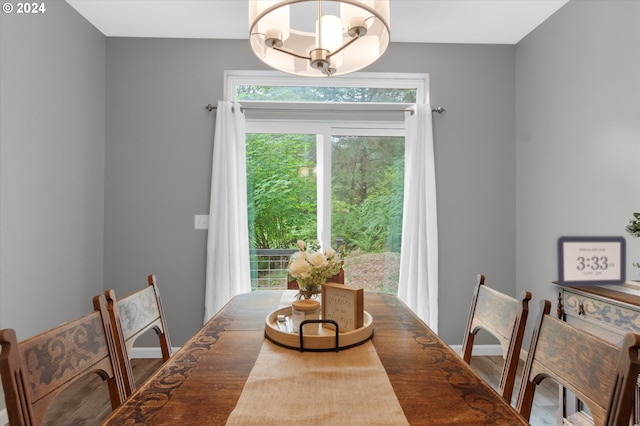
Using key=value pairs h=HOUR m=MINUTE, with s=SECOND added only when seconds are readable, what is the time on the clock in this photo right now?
h=3 m=33
